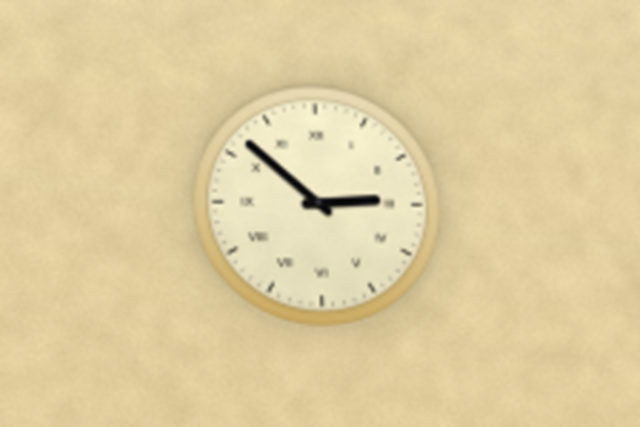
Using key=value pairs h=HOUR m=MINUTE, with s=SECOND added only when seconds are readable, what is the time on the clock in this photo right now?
h=2 m=52
